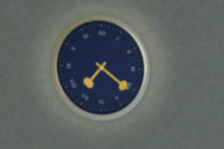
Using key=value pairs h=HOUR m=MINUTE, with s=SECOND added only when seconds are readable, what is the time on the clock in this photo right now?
h=7 m=21
